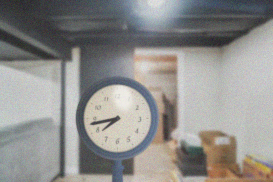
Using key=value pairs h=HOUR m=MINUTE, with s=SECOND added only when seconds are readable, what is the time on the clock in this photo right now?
h=7 m=43
